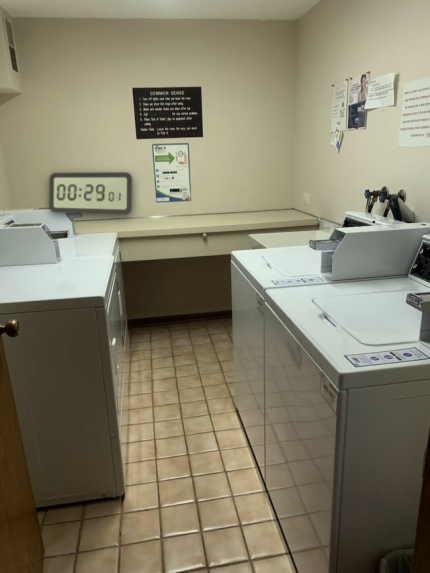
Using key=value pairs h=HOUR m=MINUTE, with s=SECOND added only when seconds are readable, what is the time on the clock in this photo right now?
h=0 m=29 s=1
